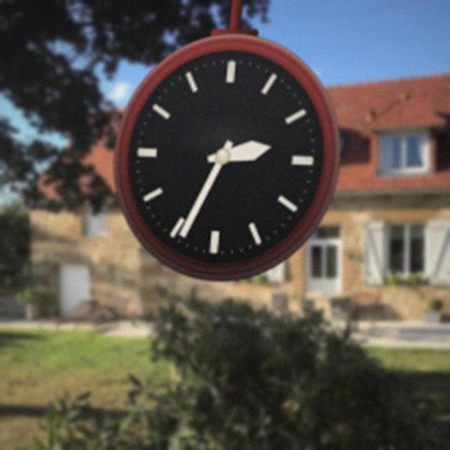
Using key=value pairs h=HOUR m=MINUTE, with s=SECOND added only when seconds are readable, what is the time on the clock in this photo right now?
h=2 m=34
